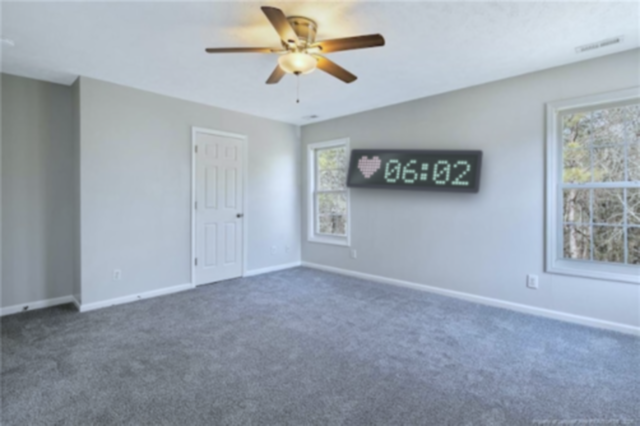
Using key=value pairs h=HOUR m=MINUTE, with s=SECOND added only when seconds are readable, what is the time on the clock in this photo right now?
h=6 m=2
